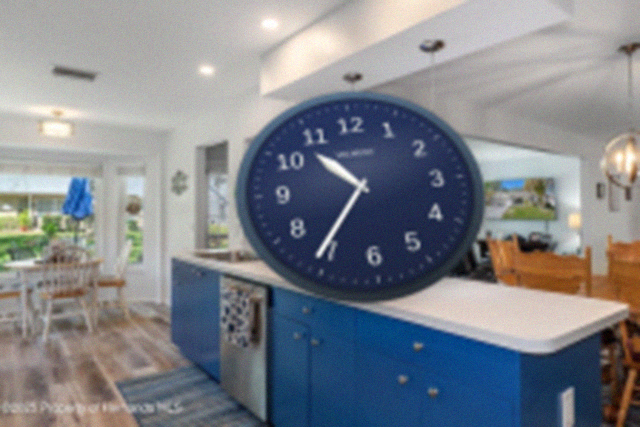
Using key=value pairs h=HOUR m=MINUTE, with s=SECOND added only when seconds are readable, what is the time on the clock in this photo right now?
h=10 m=36
